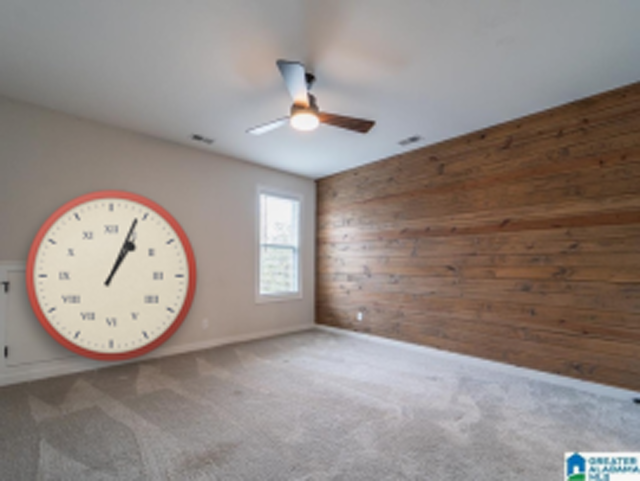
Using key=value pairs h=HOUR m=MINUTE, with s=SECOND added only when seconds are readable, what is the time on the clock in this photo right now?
h=1 m=4
